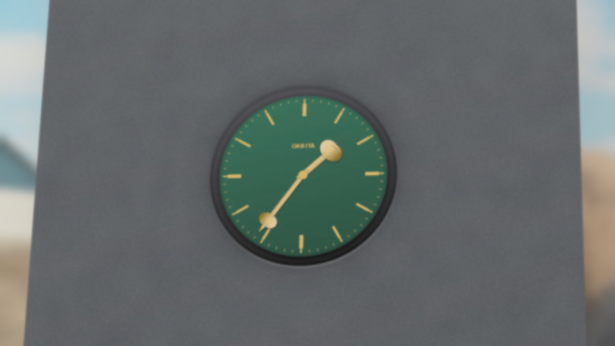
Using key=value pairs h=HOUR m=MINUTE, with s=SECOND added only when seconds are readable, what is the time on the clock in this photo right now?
h=1 m=36
